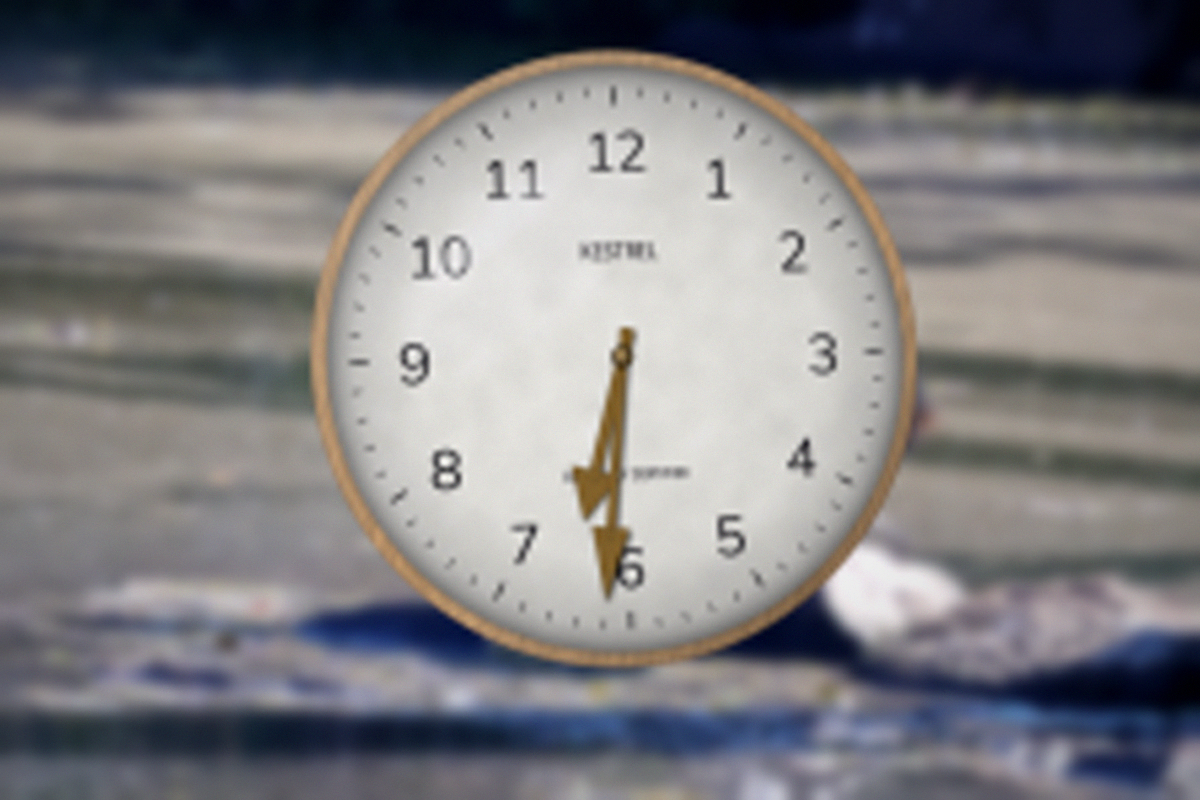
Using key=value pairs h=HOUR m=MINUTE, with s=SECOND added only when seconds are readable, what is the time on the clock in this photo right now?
h=6 m=31
